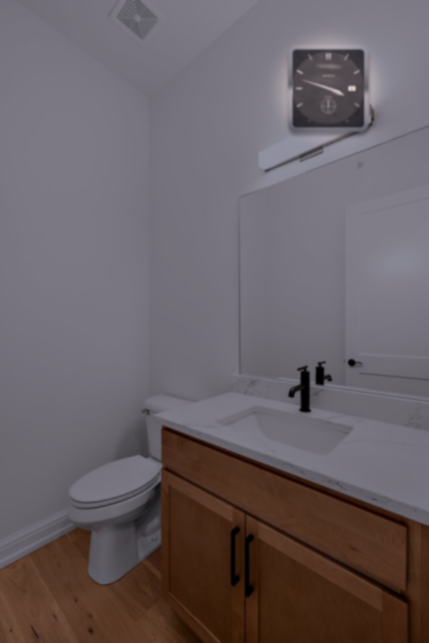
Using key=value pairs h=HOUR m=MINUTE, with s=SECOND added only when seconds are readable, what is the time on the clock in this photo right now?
h=3 m=48
